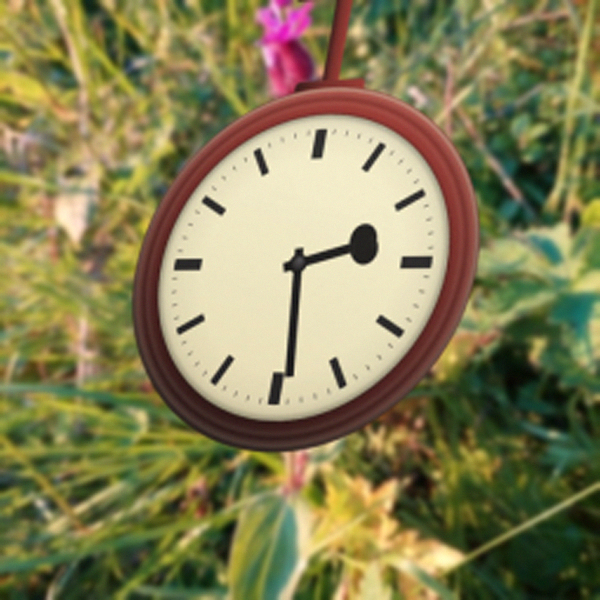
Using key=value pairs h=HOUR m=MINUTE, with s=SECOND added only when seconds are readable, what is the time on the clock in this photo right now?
h=2 m=29
